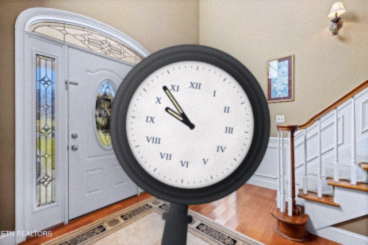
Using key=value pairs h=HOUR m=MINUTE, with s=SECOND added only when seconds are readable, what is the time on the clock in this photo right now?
h=9 m=53
